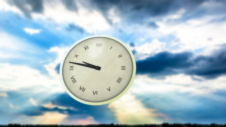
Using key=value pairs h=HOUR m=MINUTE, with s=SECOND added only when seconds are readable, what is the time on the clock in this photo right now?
h=9 m=47
